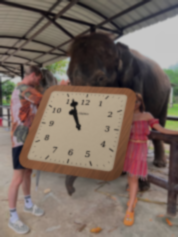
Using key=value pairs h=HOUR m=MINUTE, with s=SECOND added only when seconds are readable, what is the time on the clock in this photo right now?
h=10 m=56
